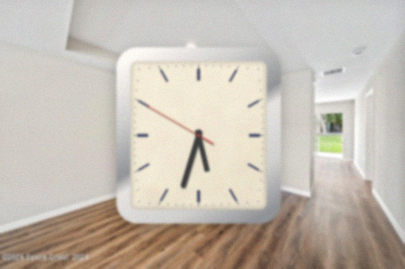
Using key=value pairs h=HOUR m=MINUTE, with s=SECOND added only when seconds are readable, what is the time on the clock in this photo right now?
h=5 m=32 s=50
